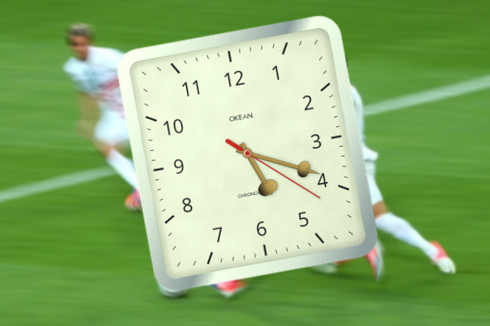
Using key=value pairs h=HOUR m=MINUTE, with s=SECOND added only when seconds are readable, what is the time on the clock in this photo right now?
h=5 m=19 s=22
